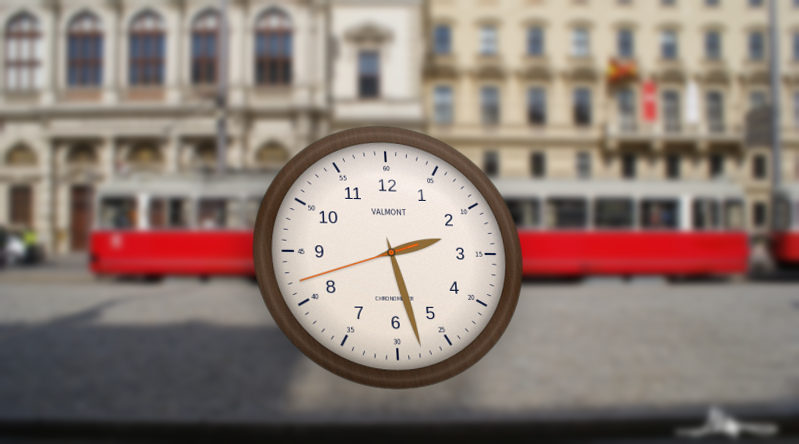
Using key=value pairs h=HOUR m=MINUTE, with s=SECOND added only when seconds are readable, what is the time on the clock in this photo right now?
h=2 m=27 s=42
